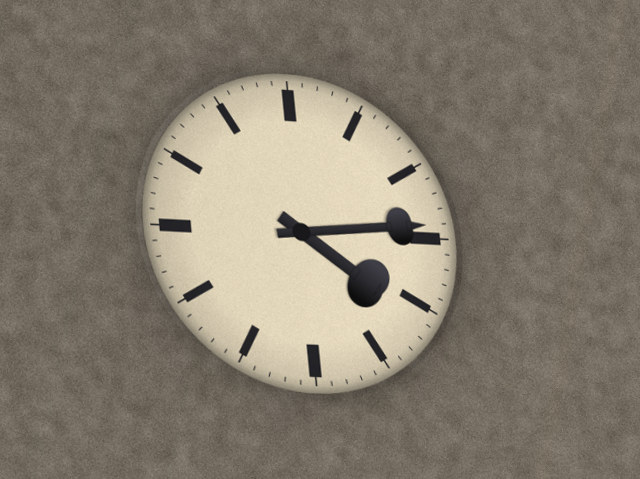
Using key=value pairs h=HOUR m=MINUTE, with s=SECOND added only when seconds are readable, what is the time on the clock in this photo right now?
h=4 m=14
